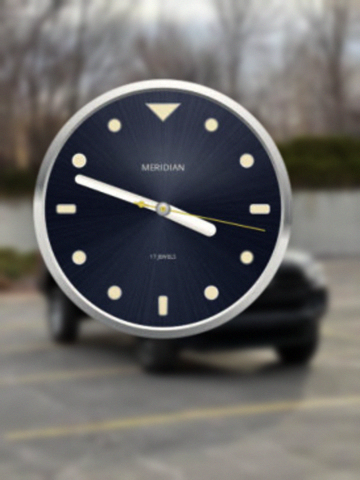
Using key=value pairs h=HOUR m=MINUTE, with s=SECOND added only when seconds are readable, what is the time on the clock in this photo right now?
h=3 m=48 s=17
